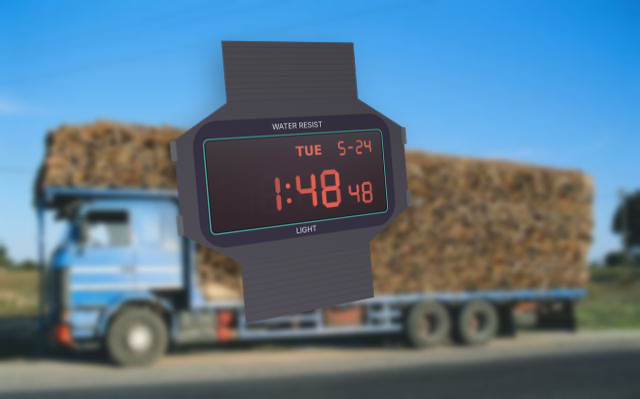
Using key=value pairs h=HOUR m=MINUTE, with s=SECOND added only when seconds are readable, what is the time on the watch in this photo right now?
h=1 m=48 s=48
